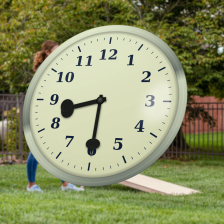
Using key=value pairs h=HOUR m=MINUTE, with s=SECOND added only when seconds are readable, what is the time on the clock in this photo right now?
h=8 m=30
